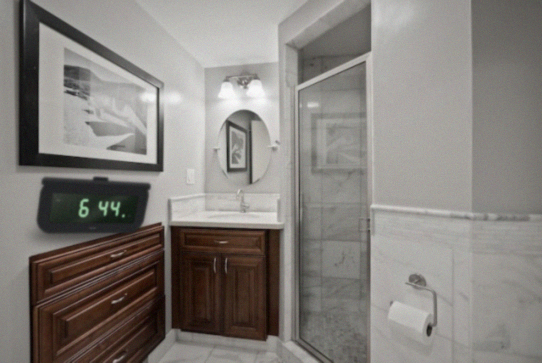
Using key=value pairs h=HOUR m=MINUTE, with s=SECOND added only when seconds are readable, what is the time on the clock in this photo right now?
h=6 m=44
